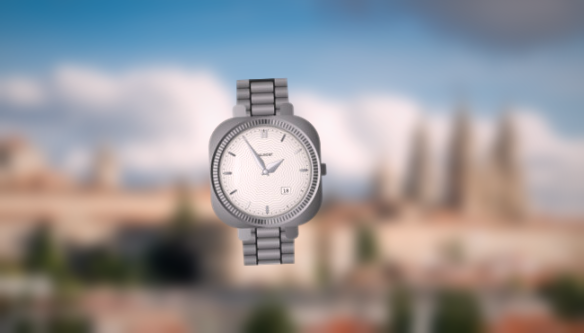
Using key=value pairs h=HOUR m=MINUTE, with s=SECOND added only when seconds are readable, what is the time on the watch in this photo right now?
h=1 m=55
